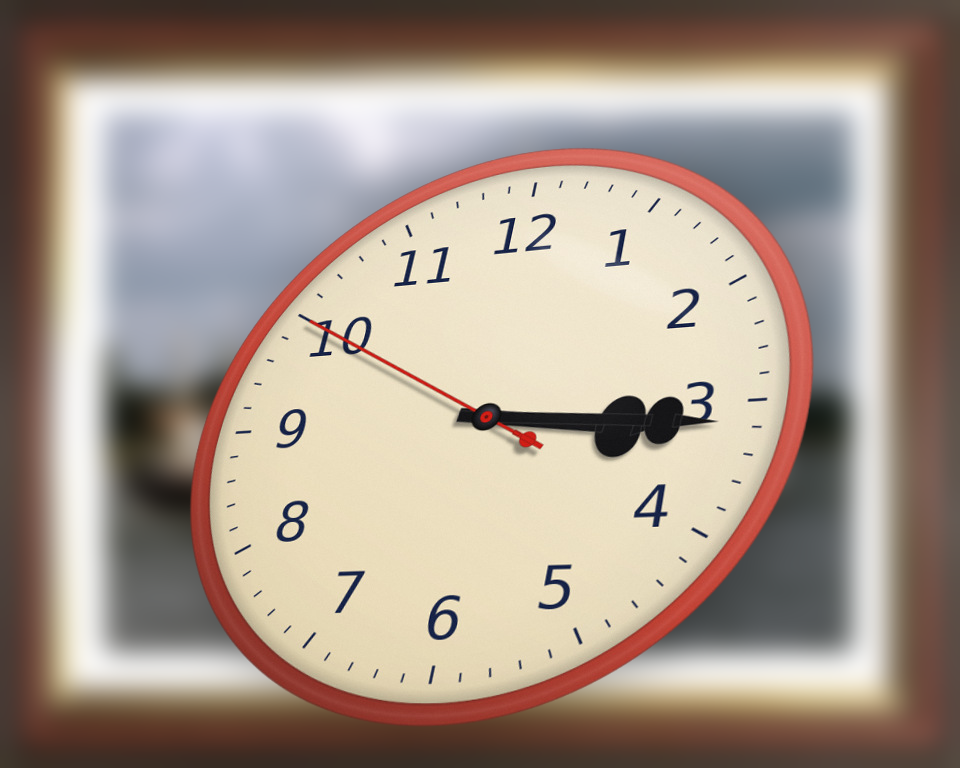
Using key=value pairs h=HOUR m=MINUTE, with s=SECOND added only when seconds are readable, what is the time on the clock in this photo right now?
h=3 m=15 s=50
